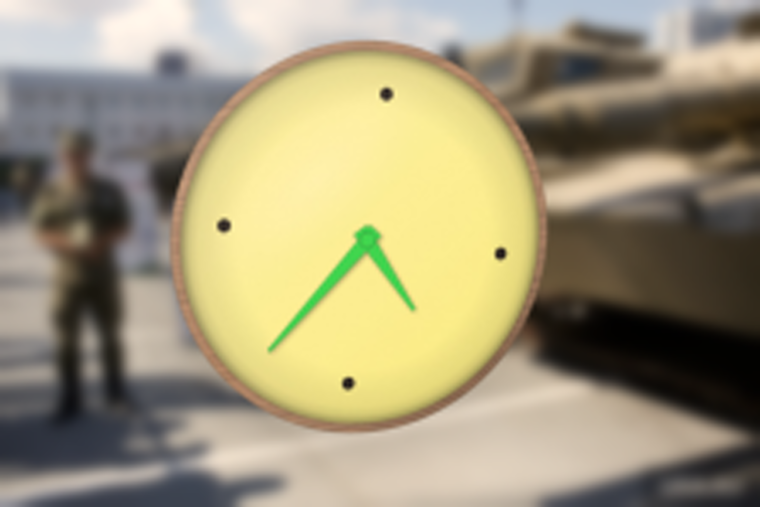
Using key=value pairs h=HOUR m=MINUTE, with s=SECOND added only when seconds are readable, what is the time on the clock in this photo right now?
h=4 m=36
